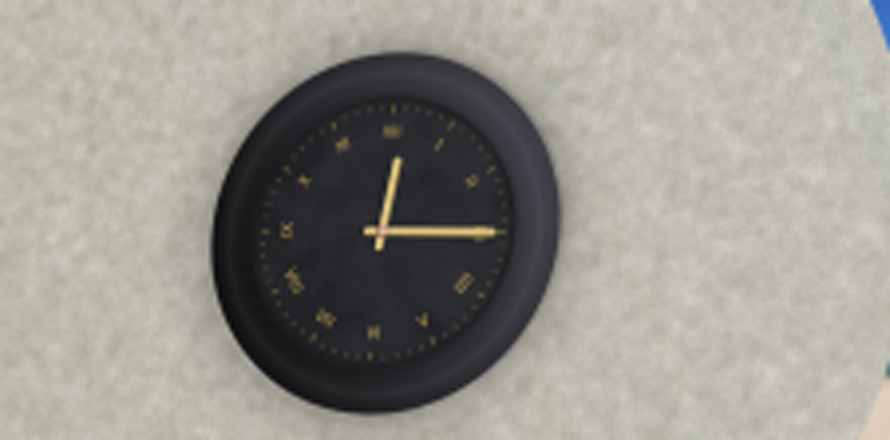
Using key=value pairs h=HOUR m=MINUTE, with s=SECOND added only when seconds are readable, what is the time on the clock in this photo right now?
h=12 m=15
